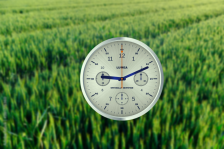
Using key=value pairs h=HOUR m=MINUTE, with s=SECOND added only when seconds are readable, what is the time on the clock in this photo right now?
h=9 m=11
